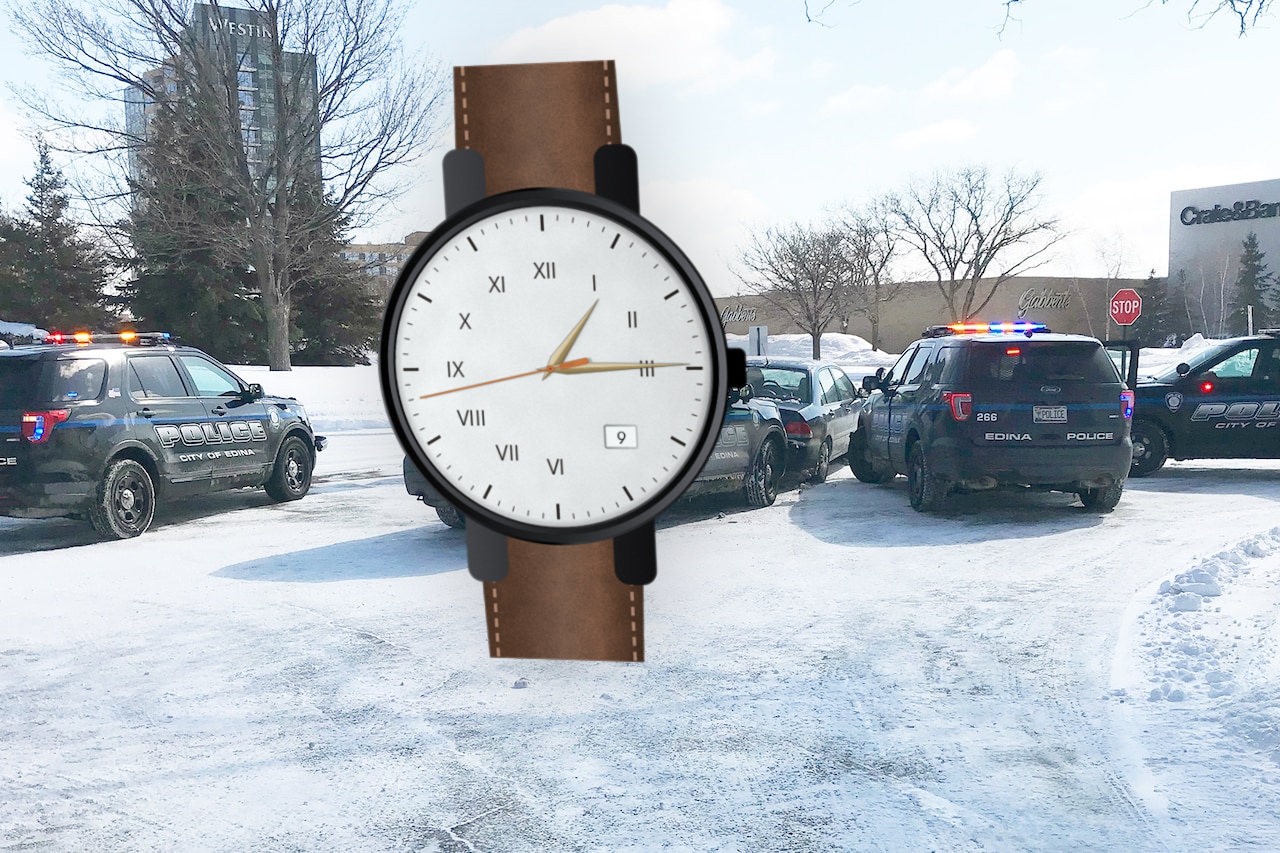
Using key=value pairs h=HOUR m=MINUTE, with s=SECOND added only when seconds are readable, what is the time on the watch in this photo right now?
h=1 m=14 s=43
